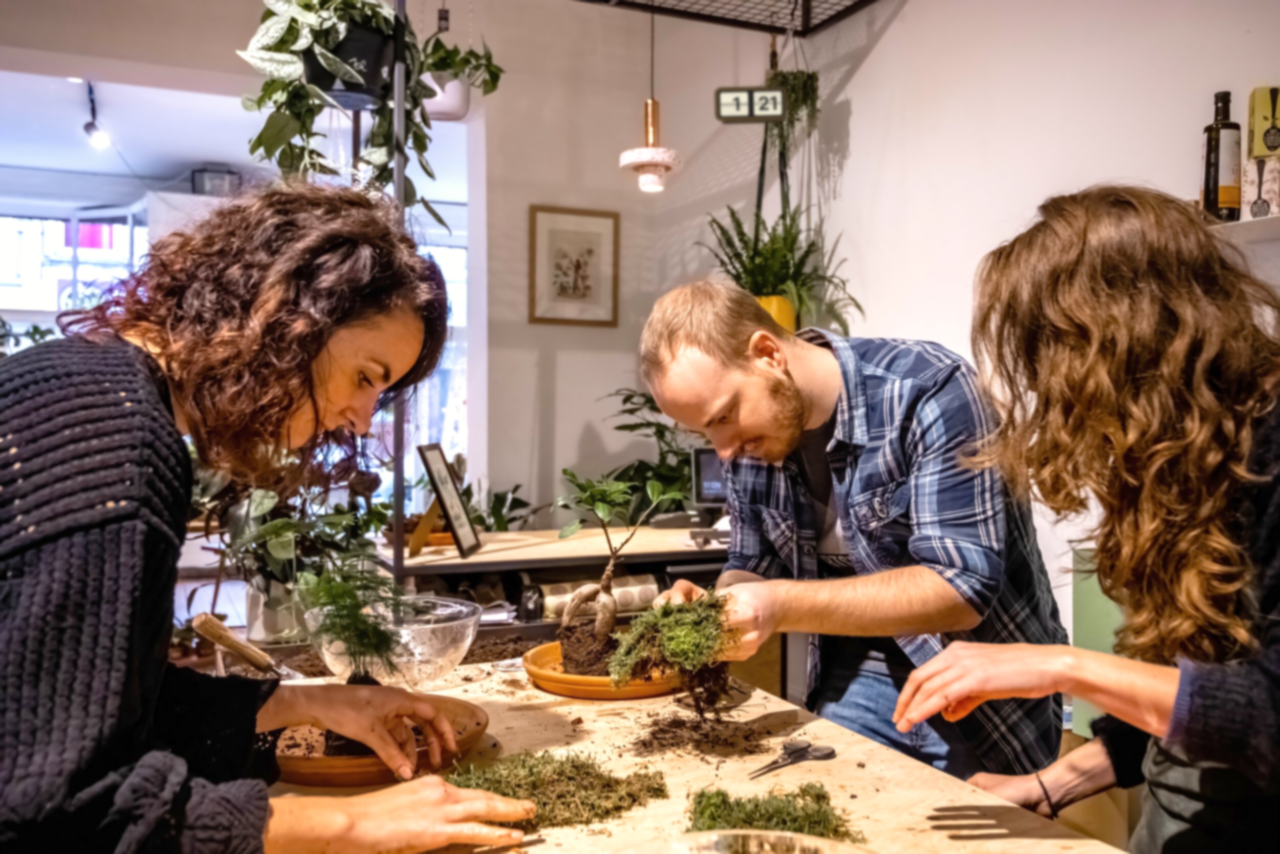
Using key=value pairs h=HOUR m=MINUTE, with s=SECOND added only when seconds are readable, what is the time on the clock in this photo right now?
h=1 m=21
